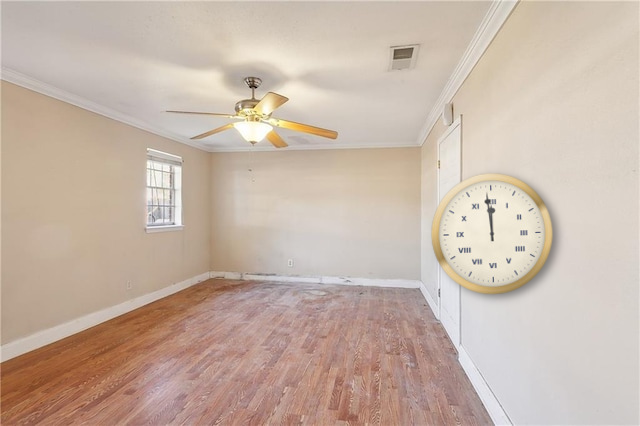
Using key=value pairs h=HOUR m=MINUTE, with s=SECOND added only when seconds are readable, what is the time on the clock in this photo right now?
h=11 m=59
